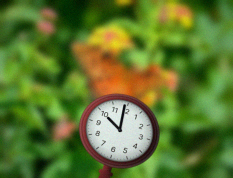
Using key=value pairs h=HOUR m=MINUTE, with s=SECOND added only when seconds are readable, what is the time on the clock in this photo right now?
h=9 m=59
